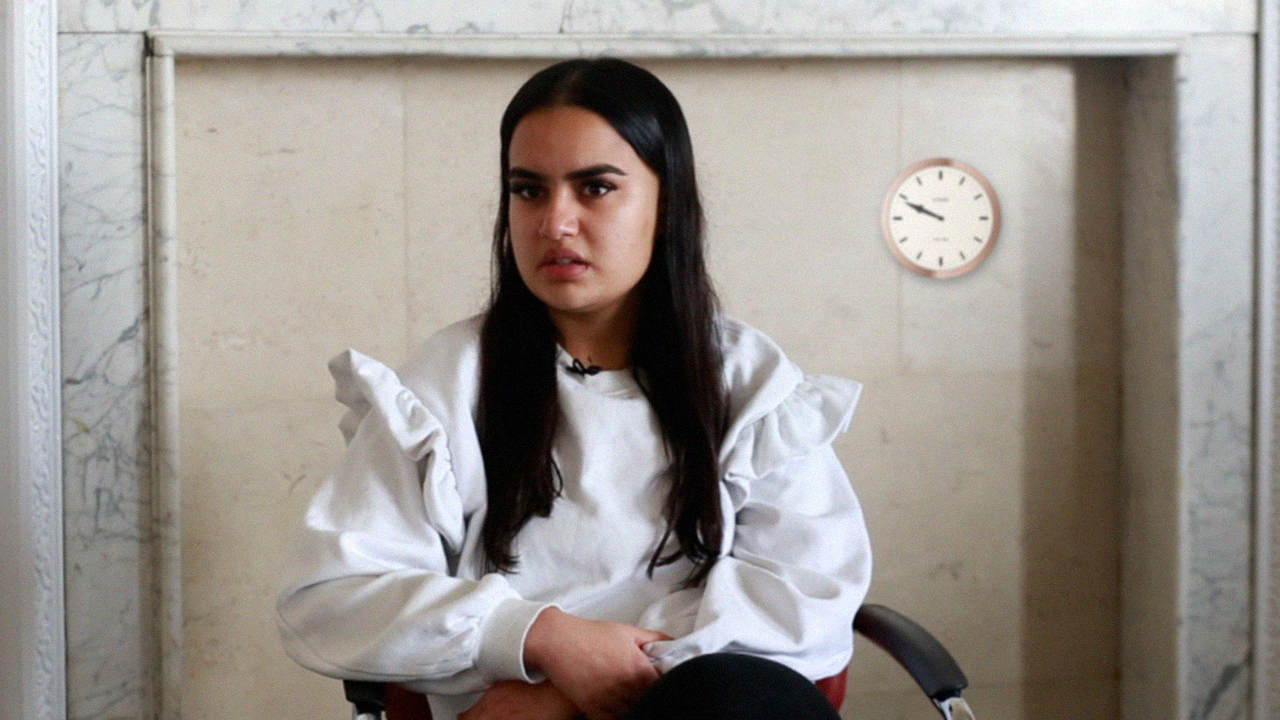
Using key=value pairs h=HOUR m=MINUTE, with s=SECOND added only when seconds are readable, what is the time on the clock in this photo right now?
h=9 m=49
